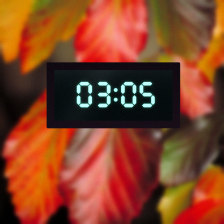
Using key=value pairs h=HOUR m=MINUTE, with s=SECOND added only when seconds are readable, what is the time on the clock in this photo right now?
h=3 m=5
